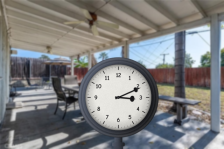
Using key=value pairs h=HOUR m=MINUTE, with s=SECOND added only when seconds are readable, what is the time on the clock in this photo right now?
h=3 m=11
